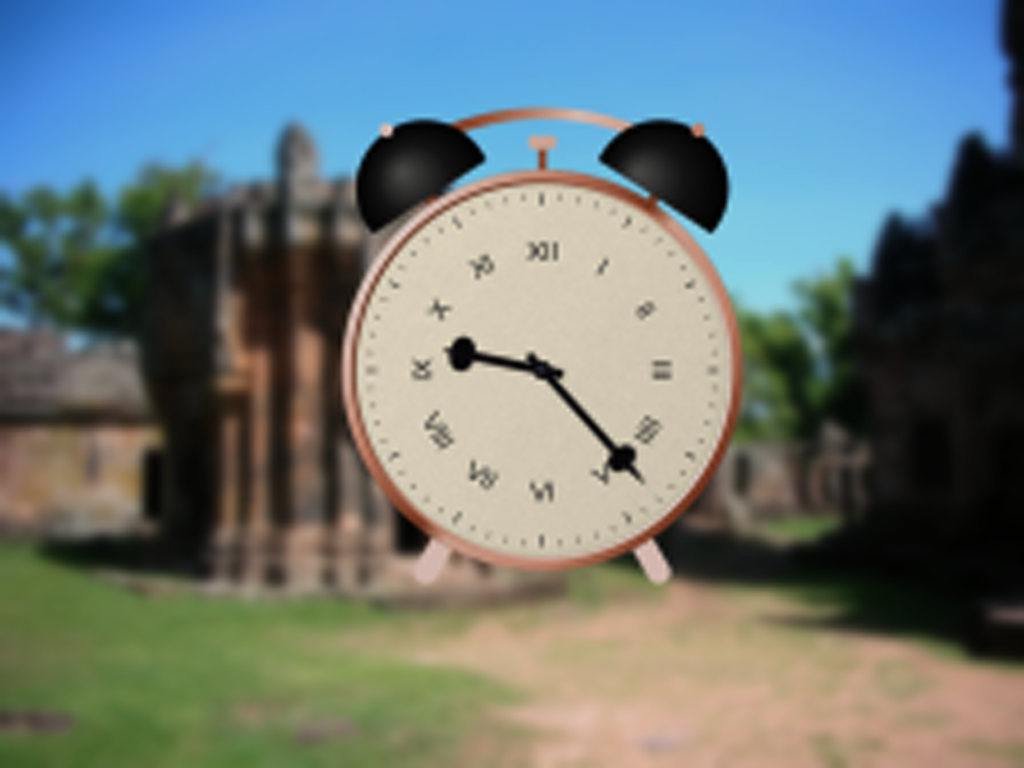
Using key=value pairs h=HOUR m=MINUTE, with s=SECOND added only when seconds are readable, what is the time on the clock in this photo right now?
h=9 m=23
